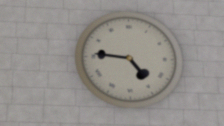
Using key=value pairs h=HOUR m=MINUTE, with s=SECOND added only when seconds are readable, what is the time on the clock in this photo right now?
h=4 m=46
